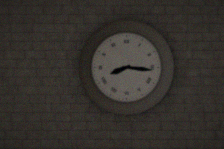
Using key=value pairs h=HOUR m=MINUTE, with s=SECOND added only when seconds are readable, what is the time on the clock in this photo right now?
h=8 m=16
